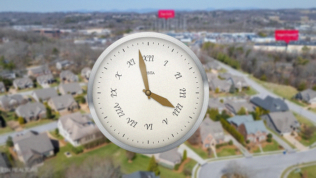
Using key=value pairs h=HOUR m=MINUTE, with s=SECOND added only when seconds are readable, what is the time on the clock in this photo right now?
h=3 m=58
